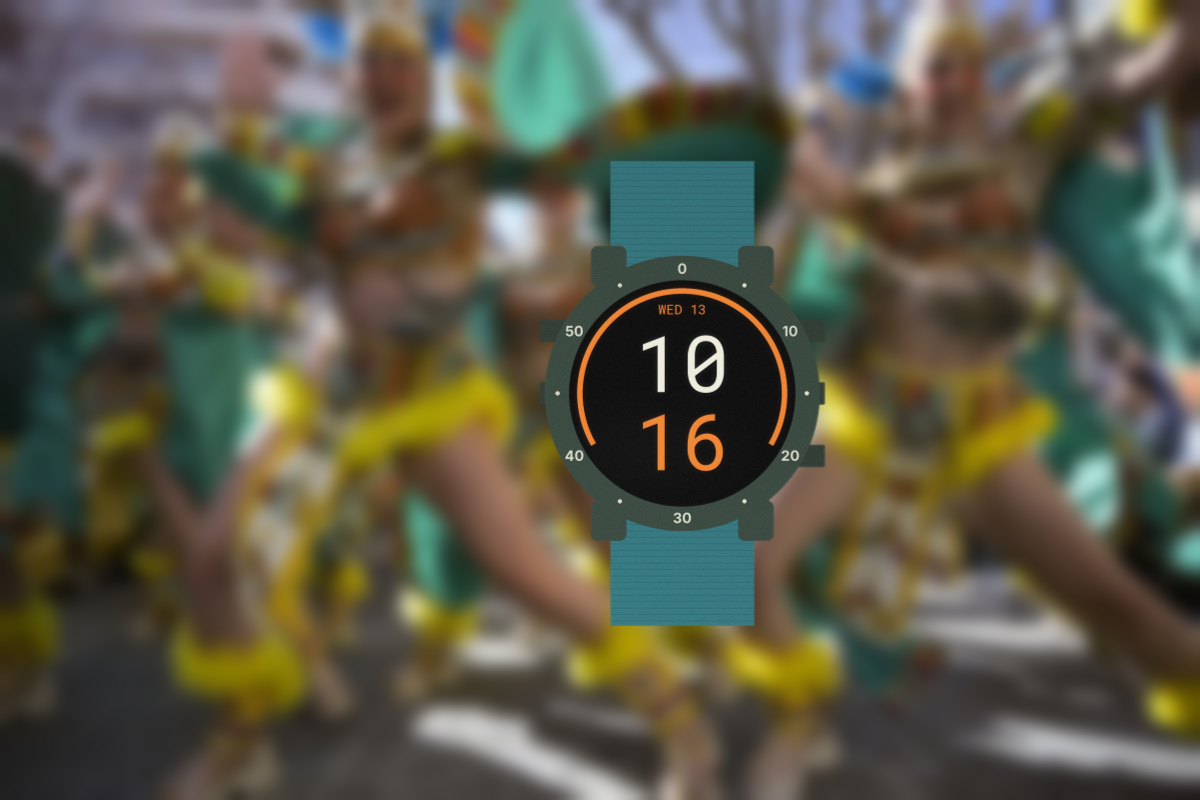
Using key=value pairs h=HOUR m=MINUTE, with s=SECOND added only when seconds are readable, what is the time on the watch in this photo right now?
h=10 m=16
